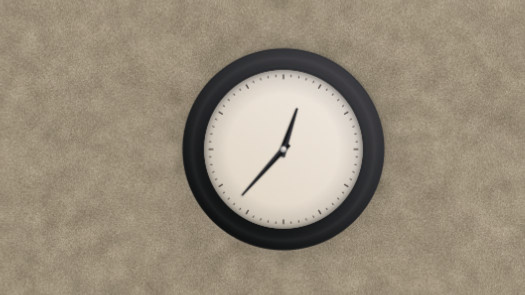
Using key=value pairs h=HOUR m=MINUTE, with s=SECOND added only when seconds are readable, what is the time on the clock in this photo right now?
h=12 m=37
